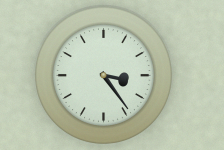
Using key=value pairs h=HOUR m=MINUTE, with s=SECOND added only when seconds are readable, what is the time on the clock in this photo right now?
h=3 m=24
